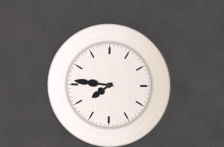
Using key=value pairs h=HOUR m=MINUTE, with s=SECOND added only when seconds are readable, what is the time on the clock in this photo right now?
h=7 m=46
